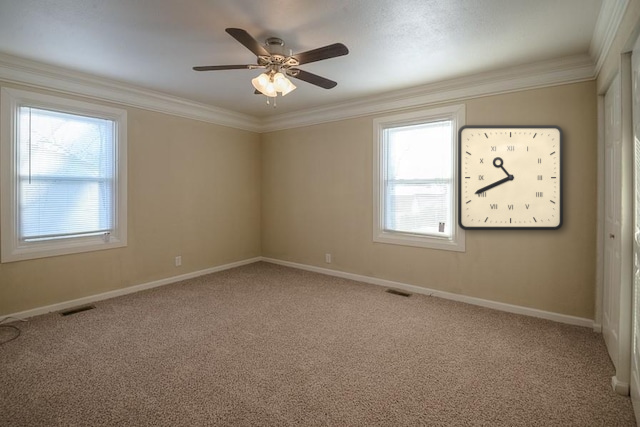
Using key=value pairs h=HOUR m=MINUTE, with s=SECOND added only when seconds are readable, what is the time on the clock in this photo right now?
h=10 m=41
